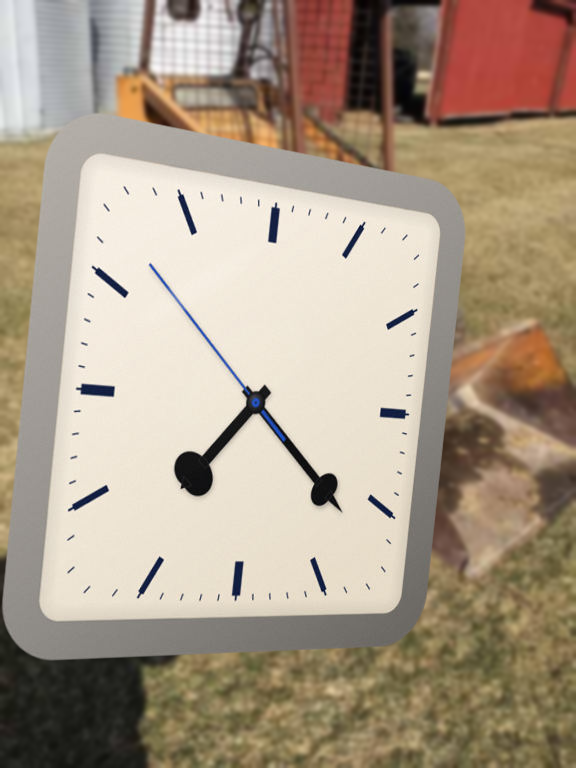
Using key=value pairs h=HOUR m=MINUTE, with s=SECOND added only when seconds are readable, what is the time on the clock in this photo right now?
h=7 m=21 s=52
